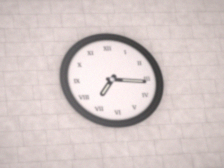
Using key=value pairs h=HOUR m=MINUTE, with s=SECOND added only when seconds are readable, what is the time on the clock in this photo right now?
h=7 m=16
